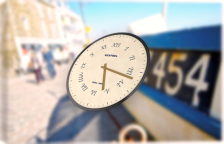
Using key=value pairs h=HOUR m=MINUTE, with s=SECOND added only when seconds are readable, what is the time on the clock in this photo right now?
h=5 m=17
